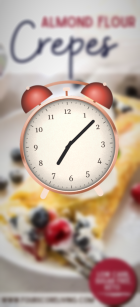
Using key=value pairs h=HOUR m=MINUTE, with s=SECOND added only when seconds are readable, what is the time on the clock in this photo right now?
h=7 m=8
